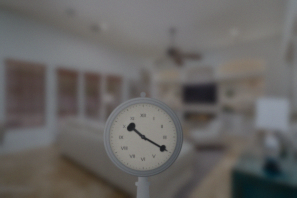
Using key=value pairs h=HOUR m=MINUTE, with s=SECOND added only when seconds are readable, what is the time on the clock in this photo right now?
h=10 m=20
